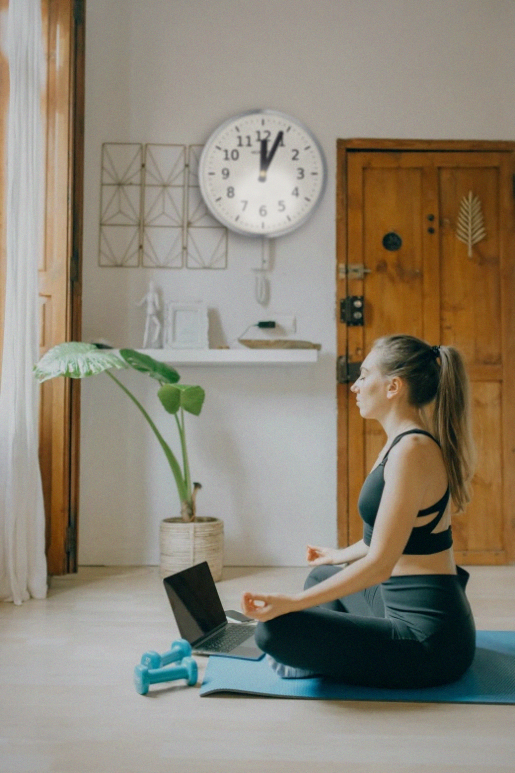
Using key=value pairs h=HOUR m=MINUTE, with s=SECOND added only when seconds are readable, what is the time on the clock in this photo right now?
h=12 m=4
